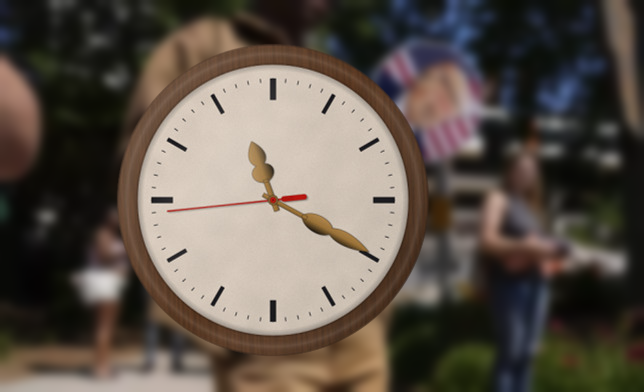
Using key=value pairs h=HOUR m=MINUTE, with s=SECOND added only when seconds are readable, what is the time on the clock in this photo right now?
h=11 m=19 s=44
